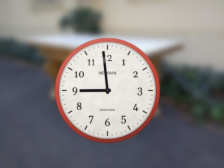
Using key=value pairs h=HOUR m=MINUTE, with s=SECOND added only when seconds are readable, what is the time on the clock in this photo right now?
h=8 m=59
